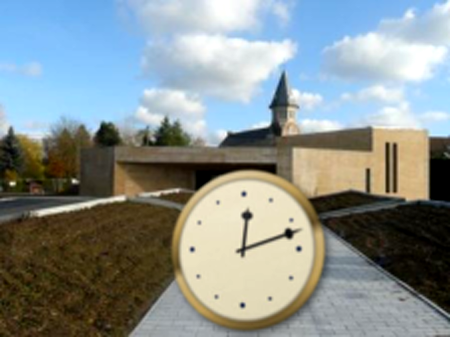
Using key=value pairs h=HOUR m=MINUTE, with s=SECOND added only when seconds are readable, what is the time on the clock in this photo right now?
h=12 m=12
